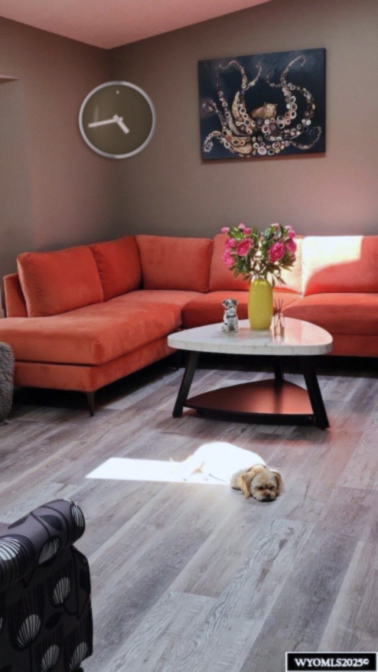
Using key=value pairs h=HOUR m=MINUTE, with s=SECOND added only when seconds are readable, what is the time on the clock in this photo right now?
h=4 m=43
